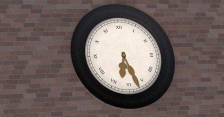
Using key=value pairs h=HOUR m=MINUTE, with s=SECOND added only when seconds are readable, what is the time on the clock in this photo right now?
h=6 m=27
